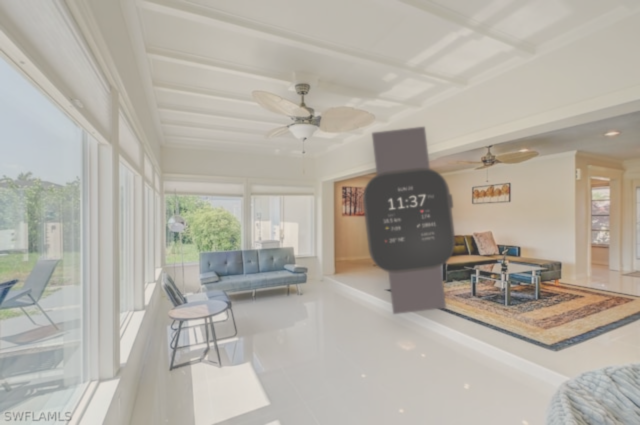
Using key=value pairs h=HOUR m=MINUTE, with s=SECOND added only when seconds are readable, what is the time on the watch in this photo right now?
h=11 m=37
